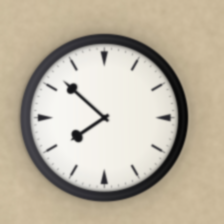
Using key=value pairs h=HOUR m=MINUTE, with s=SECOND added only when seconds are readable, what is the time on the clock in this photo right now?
h=7 m=52
